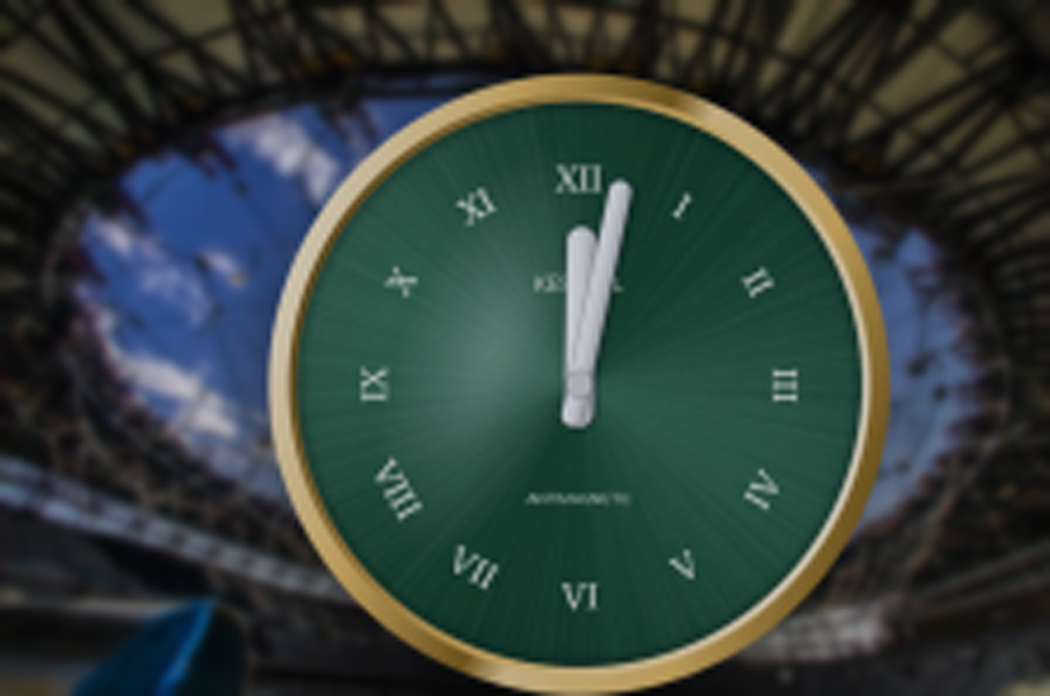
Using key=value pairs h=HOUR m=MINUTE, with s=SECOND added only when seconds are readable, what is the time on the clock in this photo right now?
h=12 m=2
